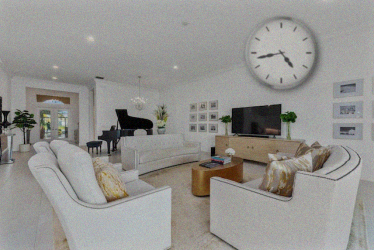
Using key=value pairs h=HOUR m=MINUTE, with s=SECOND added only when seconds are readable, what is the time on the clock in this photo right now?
h=4 m=43
